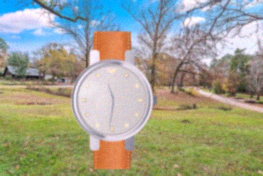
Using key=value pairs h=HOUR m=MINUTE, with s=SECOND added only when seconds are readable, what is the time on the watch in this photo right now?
h=11 m=31
